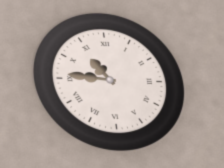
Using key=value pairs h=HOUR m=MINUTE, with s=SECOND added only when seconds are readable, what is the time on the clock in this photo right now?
h=10 m=46
